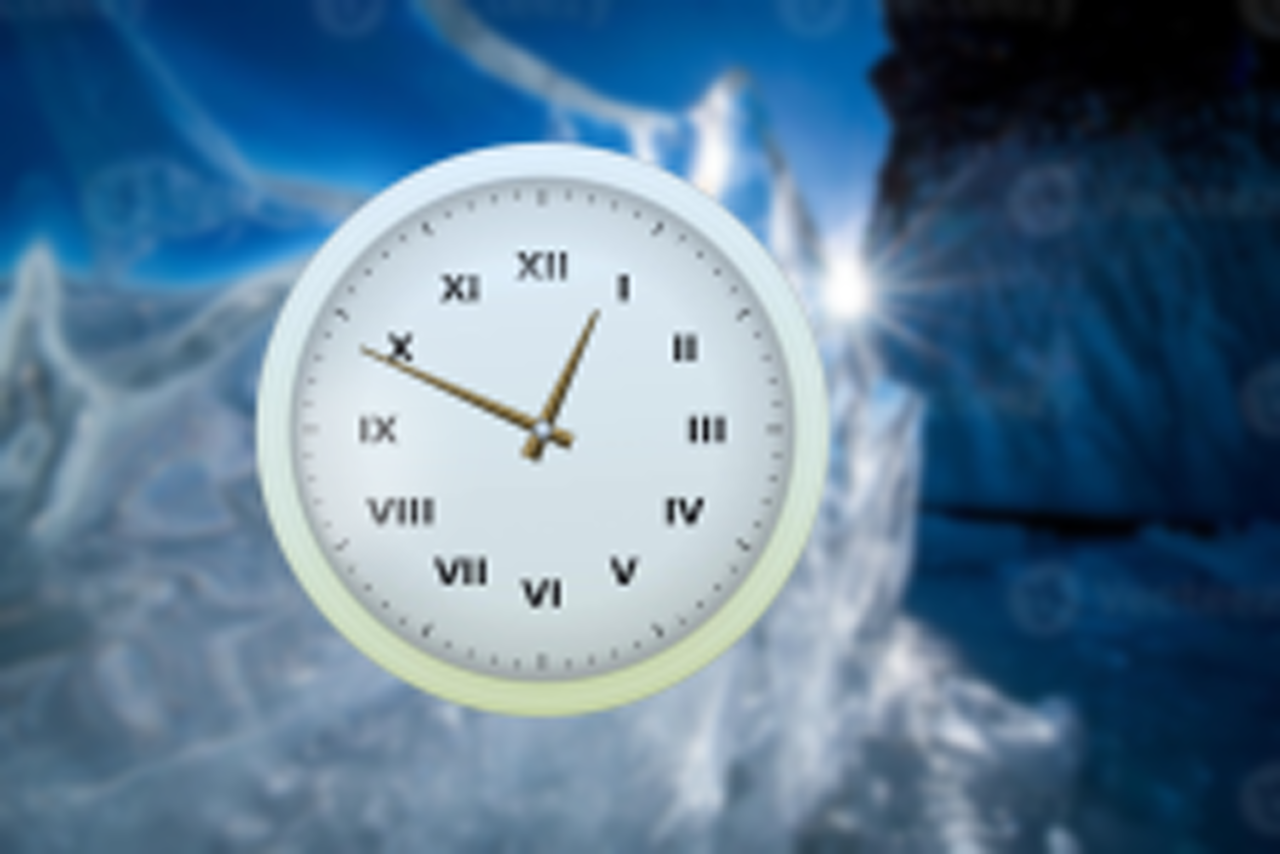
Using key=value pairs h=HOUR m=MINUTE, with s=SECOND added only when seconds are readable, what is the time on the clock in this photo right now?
h=12 m=49
